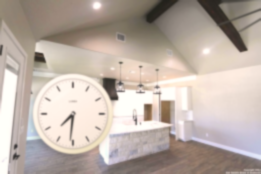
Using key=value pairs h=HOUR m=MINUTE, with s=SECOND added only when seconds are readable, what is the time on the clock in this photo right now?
h=7 m=31
